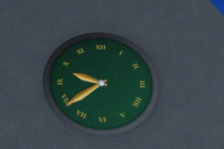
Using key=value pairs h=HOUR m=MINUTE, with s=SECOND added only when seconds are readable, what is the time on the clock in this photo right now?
h=9 m=39
